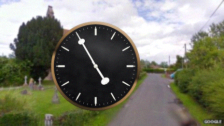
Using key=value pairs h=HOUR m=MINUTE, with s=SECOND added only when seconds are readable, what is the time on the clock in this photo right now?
h=4 m=55
